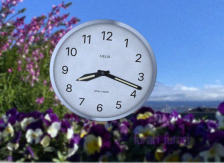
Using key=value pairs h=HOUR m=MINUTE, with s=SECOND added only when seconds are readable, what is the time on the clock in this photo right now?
h=8 m=18
